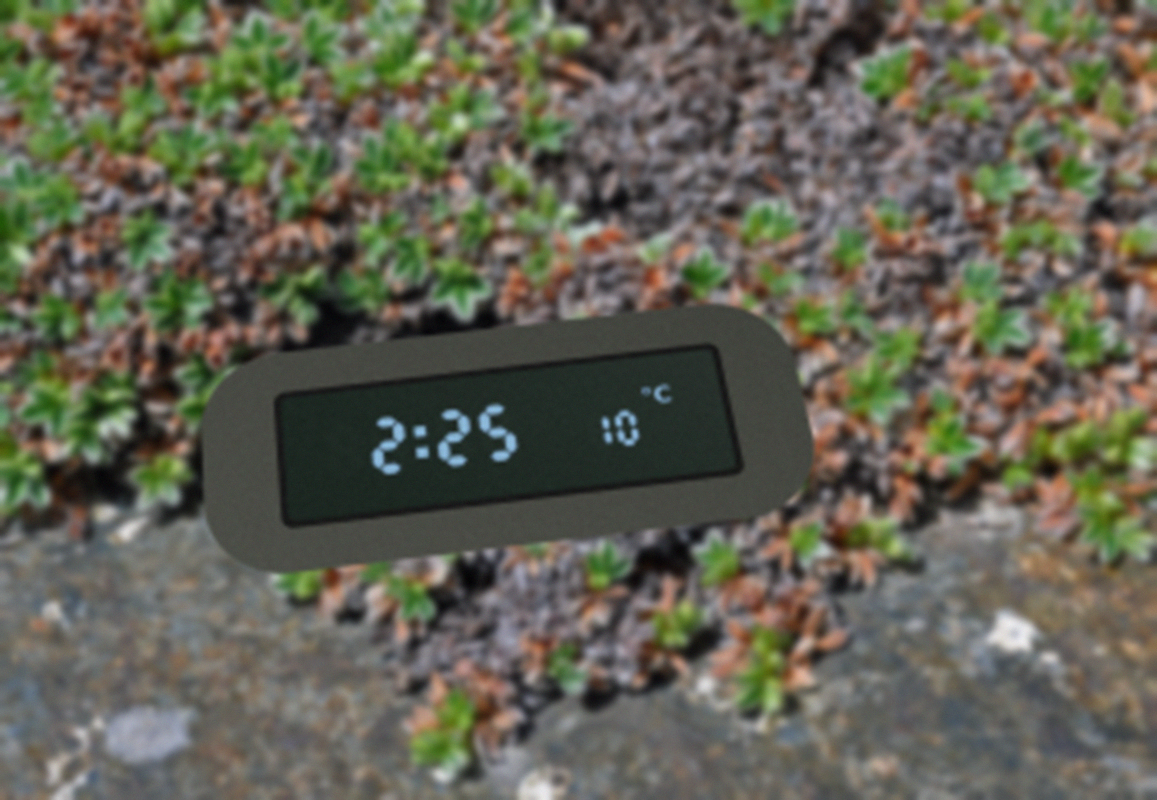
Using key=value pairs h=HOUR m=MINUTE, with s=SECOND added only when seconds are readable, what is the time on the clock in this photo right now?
h=2 m=25
